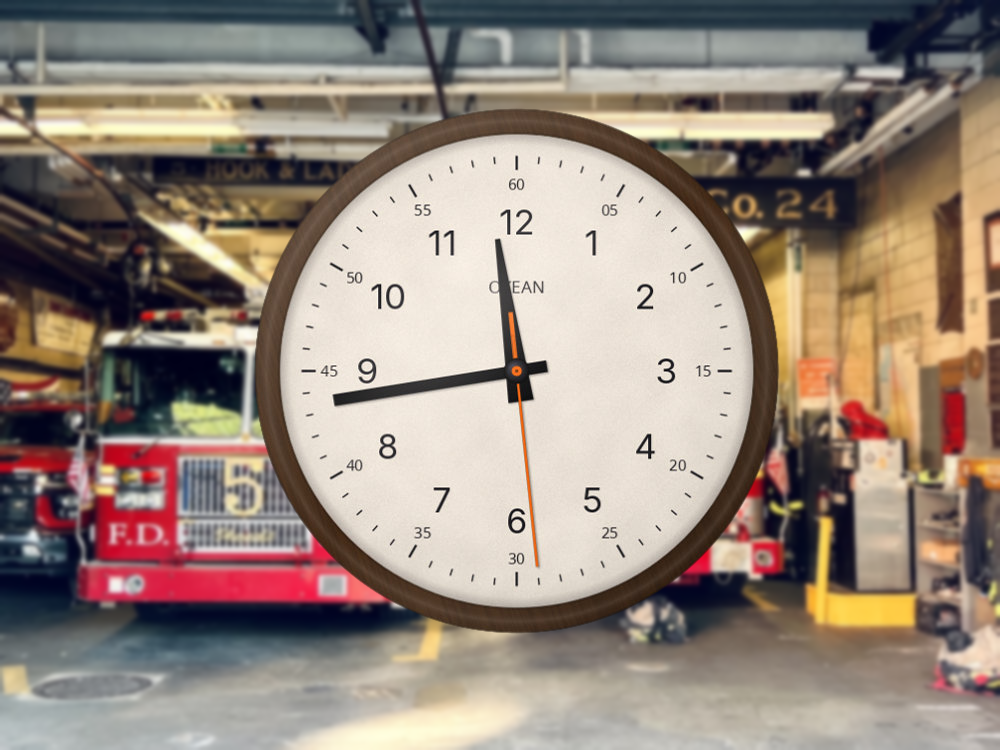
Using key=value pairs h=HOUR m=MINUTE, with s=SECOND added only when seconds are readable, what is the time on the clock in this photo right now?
h=11 m=43 s=29
